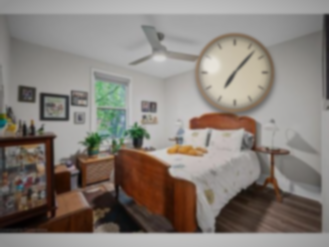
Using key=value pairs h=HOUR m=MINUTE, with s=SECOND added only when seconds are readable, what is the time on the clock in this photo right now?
h=7 m=7
